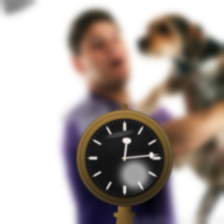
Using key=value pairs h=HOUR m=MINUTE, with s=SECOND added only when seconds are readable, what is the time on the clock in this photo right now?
h=12 m=14
